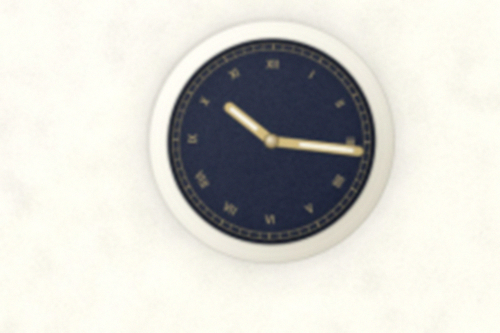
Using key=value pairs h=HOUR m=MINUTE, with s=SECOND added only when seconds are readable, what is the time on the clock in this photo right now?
h=10 m=16
